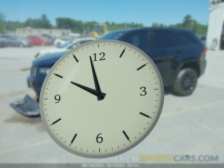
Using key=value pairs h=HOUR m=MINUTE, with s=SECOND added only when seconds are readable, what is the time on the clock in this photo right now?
h=9 m=58
